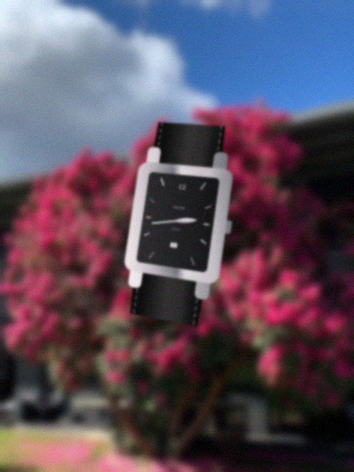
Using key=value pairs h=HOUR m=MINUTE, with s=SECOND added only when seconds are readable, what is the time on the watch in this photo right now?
h=2 m=43
